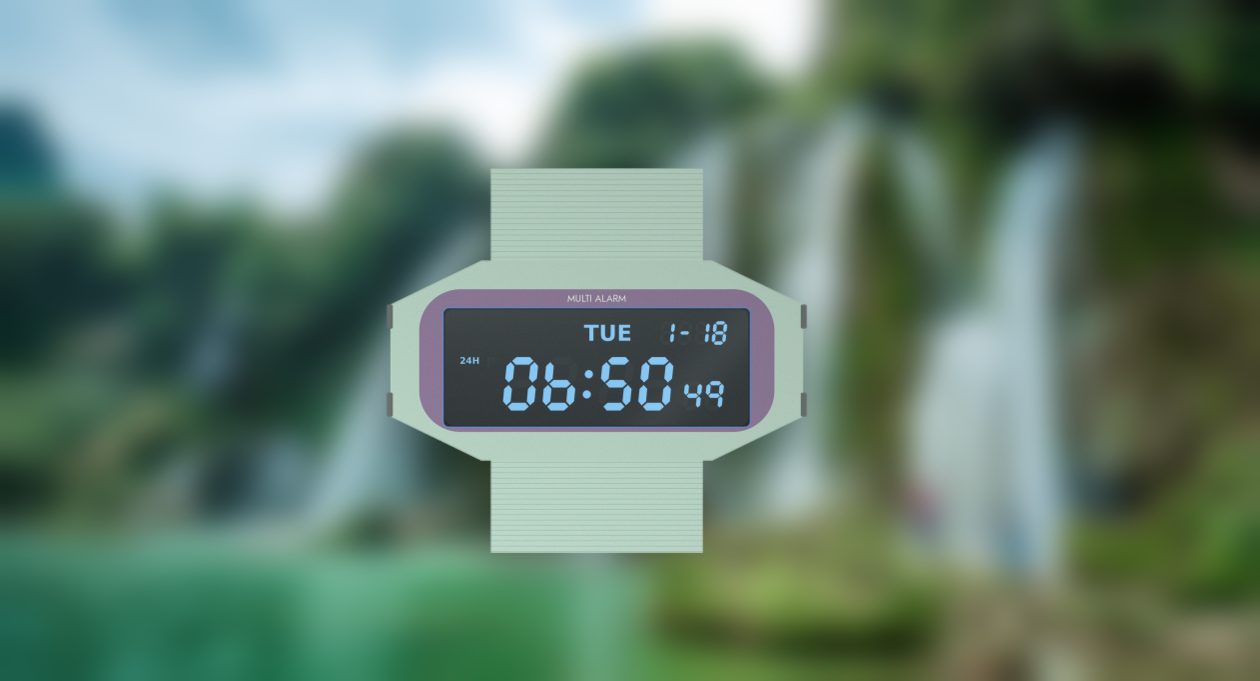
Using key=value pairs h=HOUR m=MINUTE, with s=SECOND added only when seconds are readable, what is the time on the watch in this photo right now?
h=6 m=50 s=49
